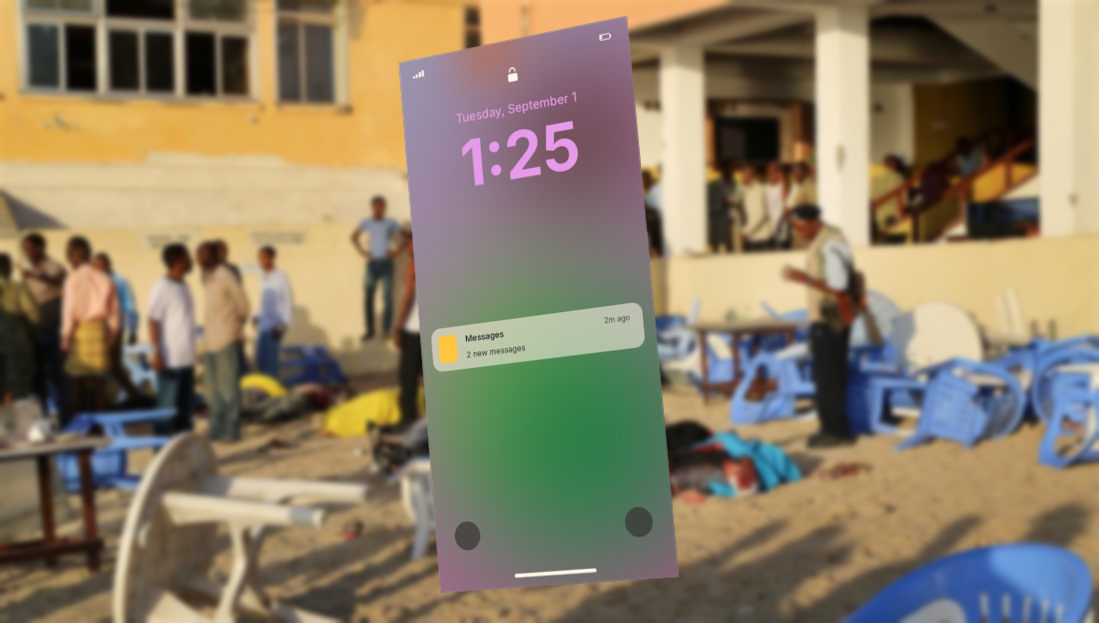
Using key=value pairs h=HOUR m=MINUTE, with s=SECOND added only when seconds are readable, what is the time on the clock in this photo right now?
h=1 m=25
